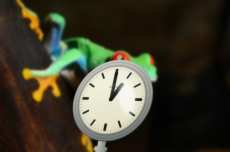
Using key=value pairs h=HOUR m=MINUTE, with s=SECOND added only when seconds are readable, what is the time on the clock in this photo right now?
h=1 m=0
